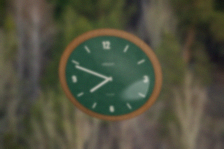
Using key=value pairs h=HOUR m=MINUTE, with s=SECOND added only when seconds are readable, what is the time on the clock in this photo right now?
h=7 m=49
